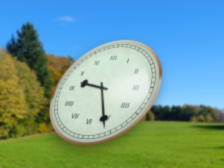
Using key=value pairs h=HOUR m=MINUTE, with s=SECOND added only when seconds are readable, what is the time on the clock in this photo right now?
h=9 m=26
